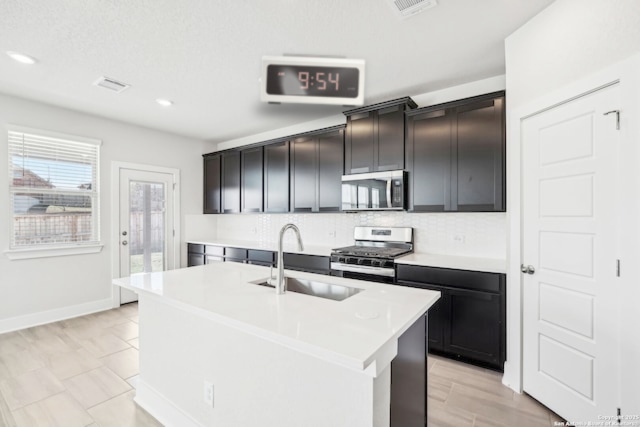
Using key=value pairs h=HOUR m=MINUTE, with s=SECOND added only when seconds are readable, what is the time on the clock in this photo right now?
h=9 m=54
